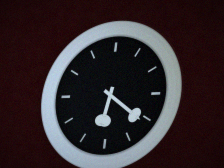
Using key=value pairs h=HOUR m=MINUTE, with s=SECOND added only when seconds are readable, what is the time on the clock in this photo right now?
h=6 m=21
